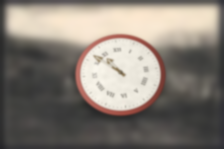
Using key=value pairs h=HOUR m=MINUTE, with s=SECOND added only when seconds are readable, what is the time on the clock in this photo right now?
h=10 m=52
